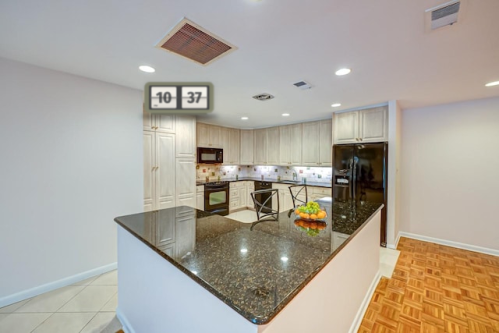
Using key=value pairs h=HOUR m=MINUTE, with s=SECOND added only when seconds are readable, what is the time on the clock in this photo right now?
h=10 m=37
